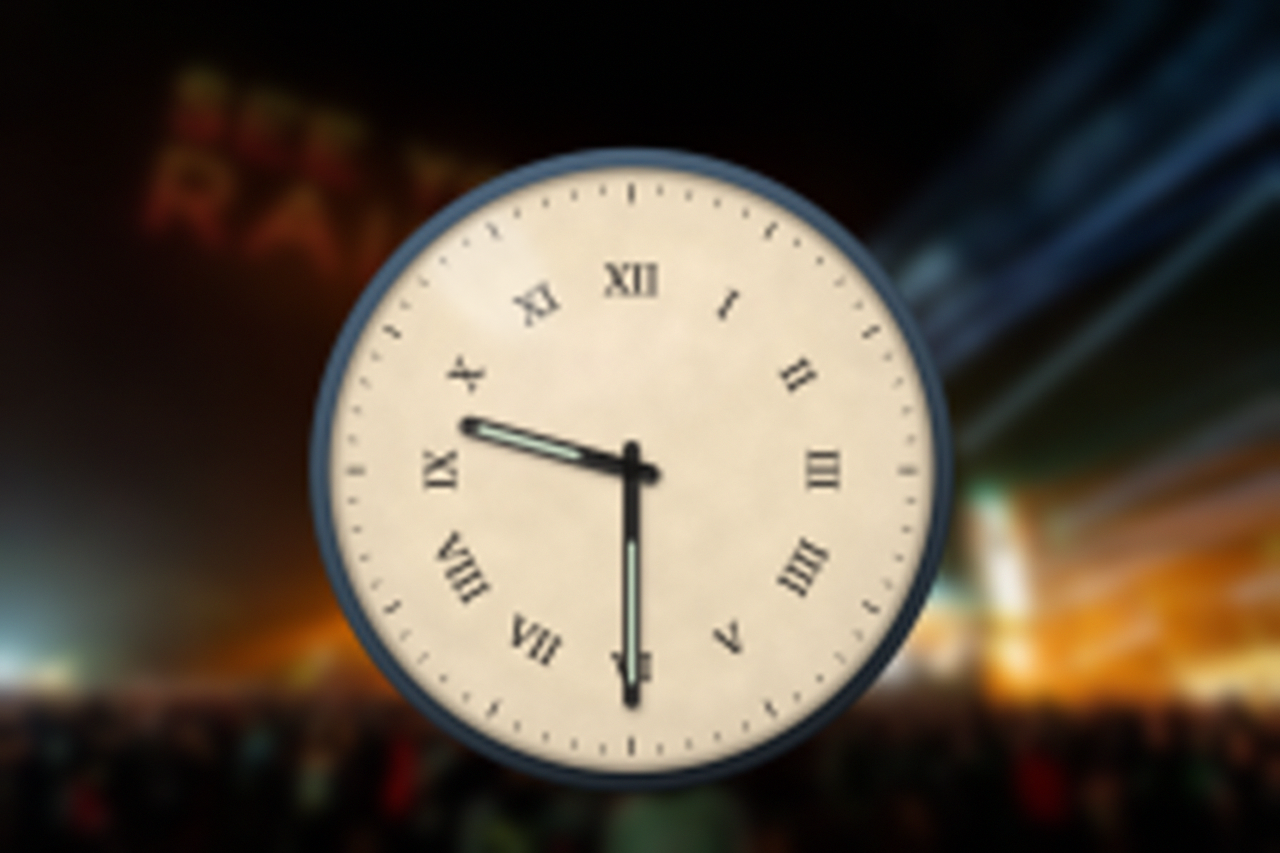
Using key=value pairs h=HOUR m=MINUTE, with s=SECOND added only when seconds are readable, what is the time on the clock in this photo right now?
h=9 m=30
